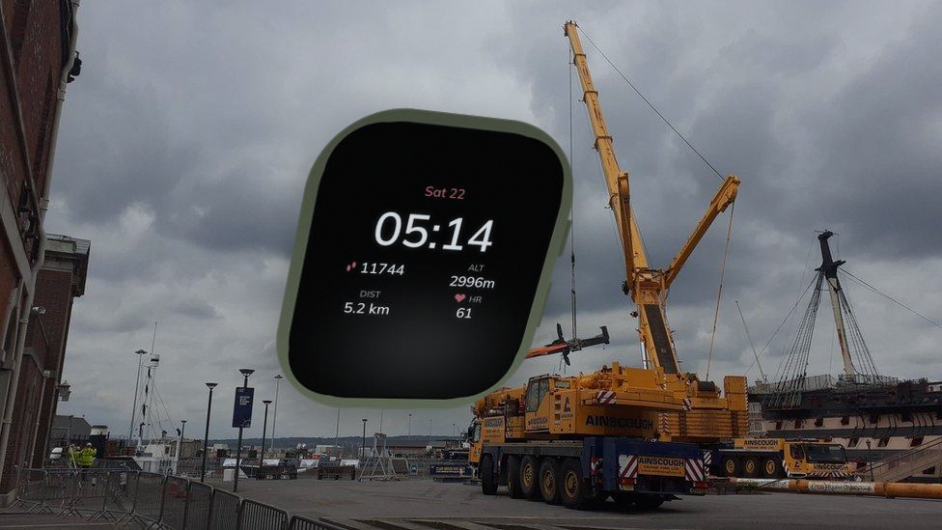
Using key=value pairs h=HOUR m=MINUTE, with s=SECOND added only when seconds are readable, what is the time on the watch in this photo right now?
h=5 m=14
